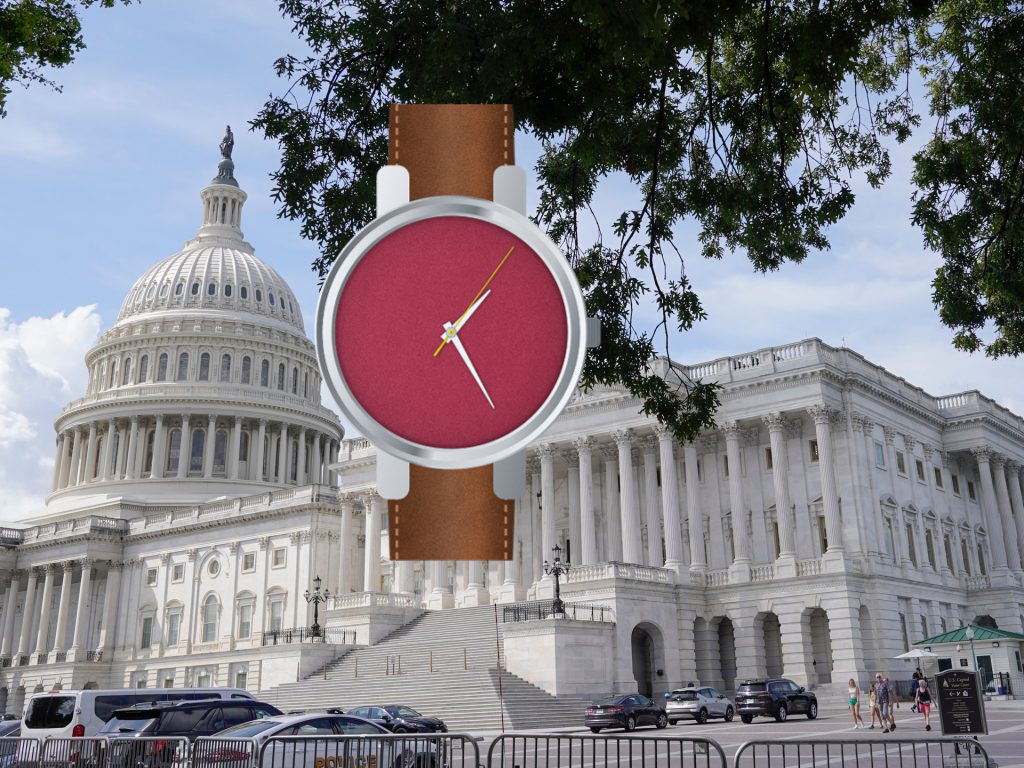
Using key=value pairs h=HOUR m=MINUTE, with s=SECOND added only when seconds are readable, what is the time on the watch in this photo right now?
h=1 m=25 s=6
